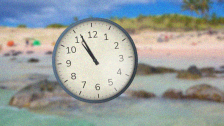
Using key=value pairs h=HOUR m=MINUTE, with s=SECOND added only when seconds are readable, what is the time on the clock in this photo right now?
h=10 m=56
